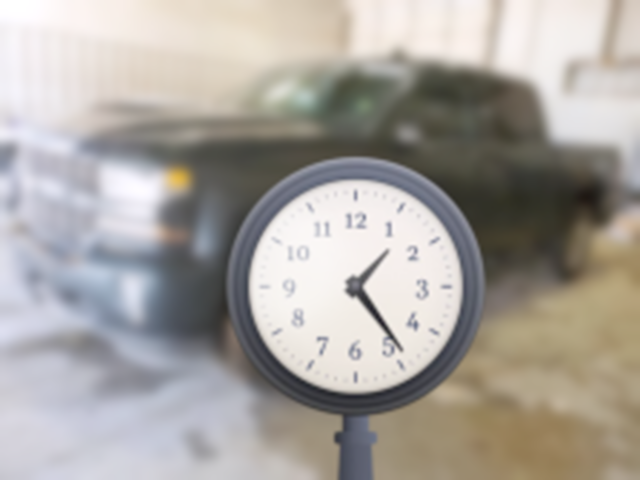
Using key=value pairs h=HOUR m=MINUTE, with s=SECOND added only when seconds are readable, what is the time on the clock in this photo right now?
h=1 m=24
